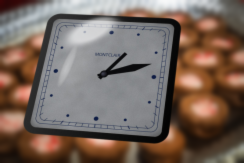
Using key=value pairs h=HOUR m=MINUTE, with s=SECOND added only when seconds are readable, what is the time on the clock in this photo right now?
h=1 m=12
